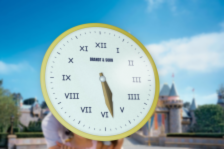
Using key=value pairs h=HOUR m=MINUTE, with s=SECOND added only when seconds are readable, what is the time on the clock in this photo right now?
h=5 m=28
